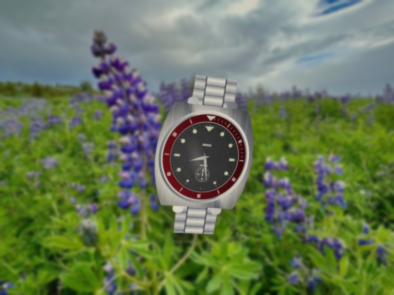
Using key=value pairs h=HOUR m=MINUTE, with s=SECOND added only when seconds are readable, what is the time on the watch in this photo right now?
h=8 m=28
